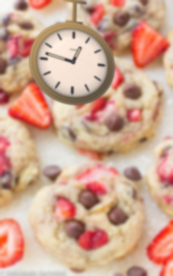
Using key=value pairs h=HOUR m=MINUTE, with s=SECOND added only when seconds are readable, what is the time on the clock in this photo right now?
h=12 m=47
